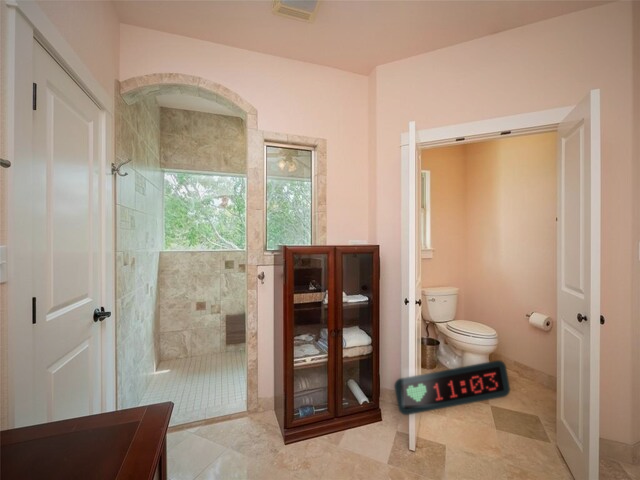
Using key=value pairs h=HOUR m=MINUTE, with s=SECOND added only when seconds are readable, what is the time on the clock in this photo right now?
h=11 m=3
